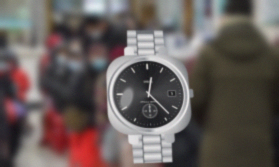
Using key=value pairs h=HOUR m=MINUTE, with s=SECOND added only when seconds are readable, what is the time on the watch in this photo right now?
h=12 m=23
